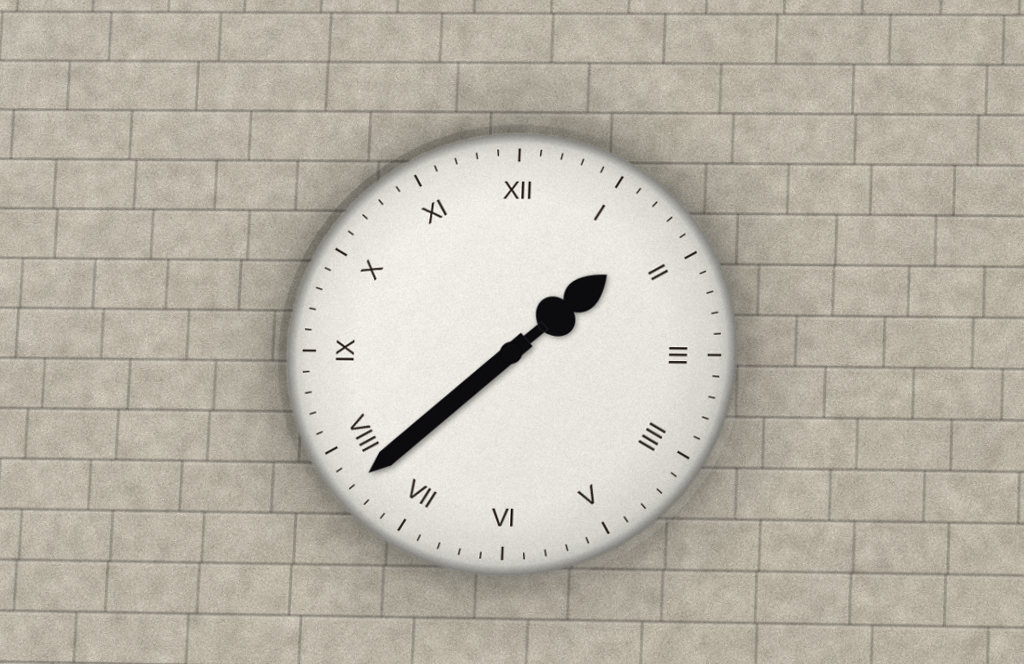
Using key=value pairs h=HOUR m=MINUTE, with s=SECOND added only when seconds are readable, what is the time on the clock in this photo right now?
h=1 m=38
